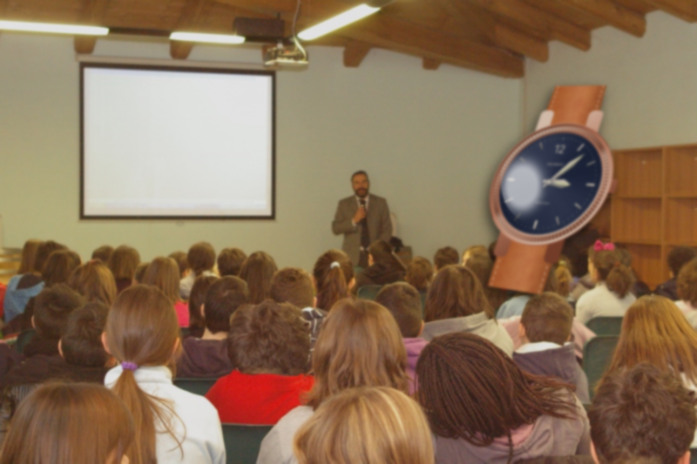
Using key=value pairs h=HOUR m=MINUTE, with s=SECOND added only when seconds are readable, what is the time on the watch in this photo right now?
h=3 m=7
